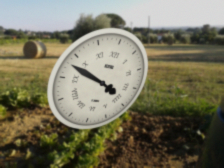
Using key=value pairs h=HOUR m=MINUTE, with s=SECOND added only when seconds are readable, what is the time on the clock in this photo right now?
h=3 m=48
